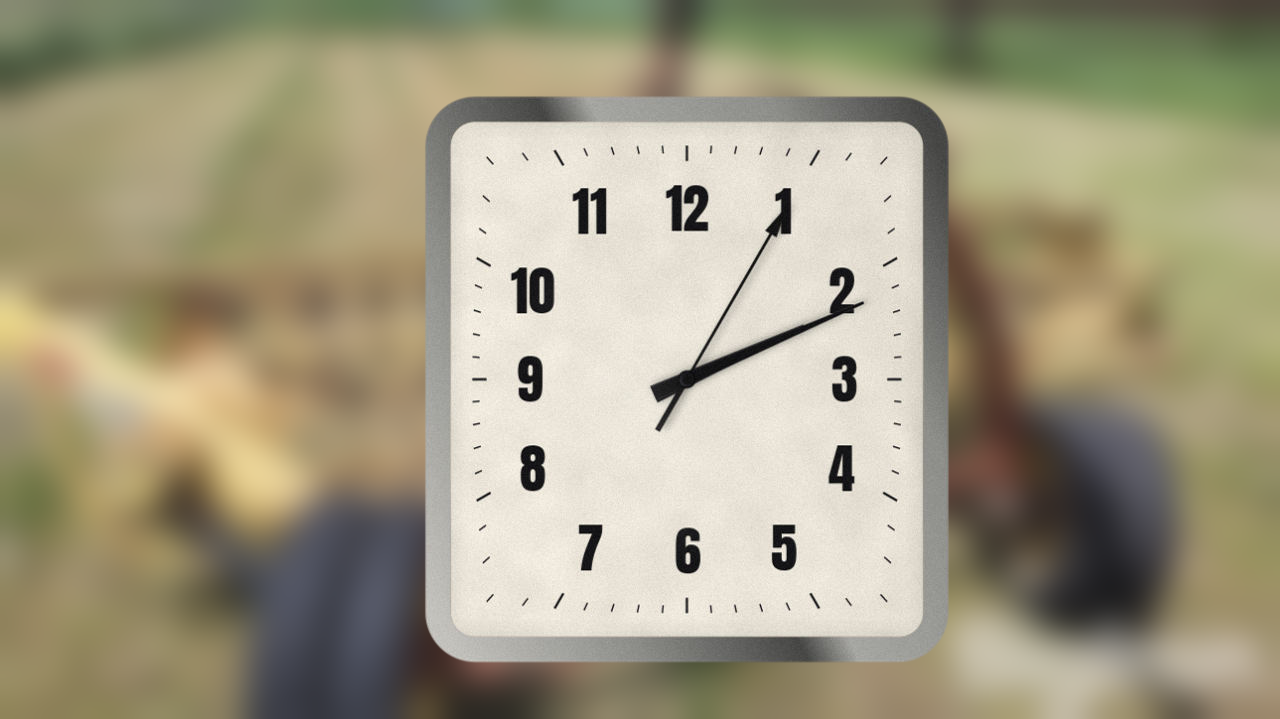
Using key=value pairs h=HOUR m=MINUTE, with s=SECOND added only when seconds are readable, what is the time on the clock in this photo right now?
h=2 m=11 s=5
